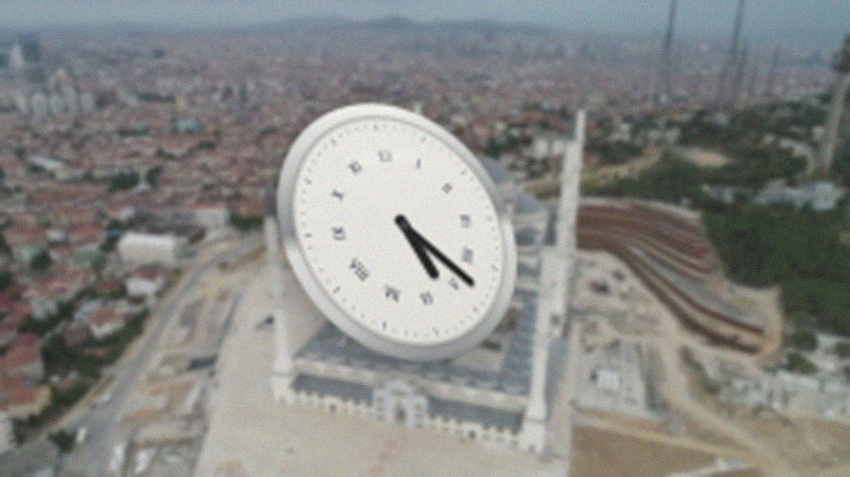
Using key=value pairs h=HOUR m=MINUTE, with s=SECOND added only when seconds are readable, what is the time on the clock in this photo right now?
h=5 m=23
